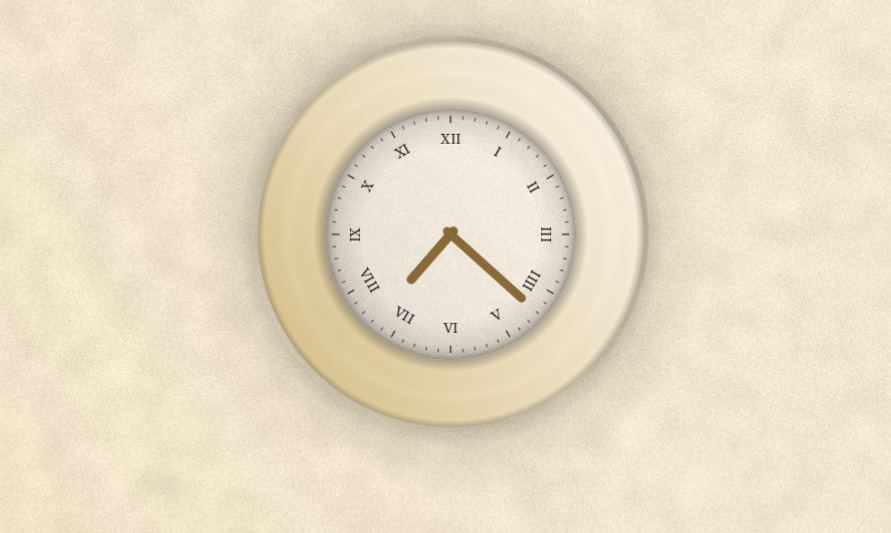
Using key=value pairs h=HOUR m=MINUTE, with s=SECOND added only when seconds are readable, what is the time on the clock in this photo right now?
h=7 m=22
